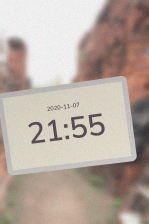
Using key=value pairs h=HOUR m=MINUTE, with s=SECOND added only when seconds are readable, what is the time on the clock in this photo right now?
h=21 m=55
